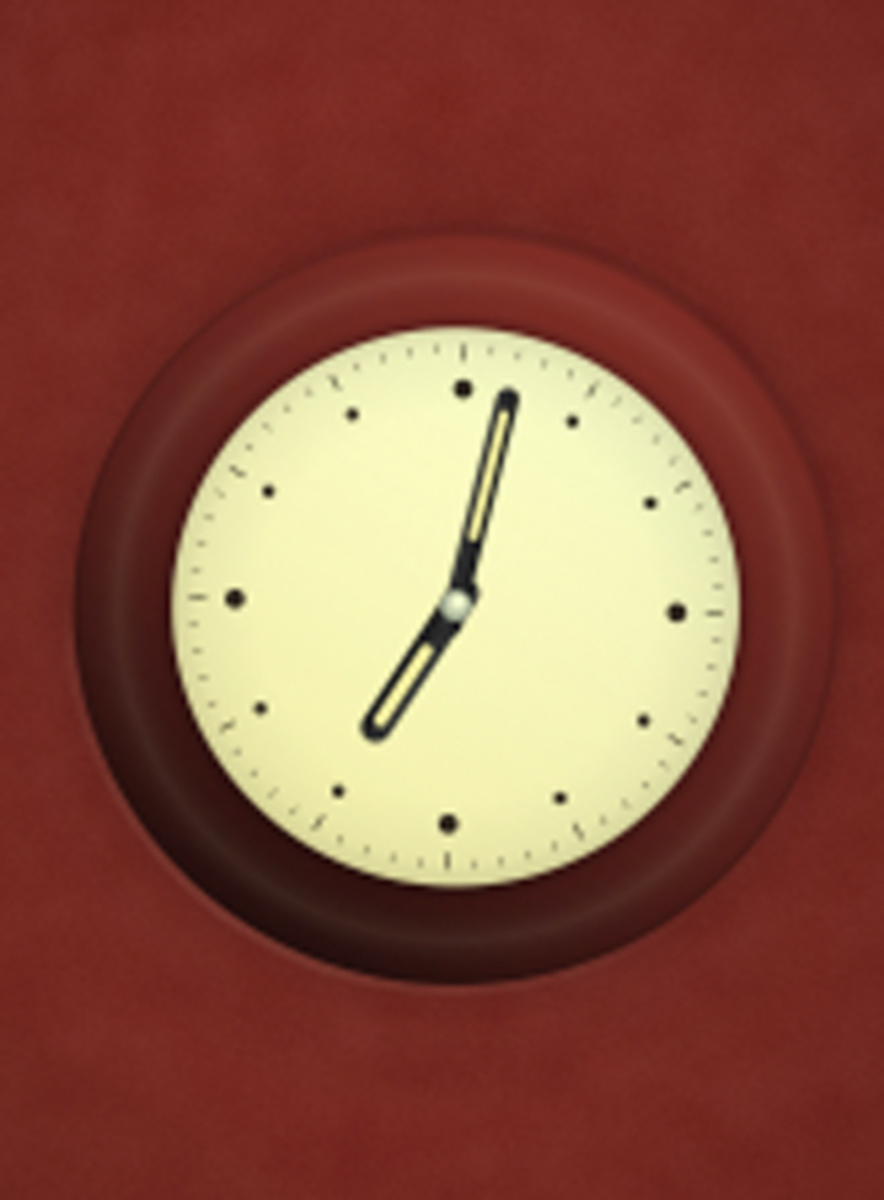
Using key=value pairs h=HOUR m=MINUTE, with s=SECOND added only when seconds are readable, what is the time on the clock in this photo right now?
h=7 m=2
